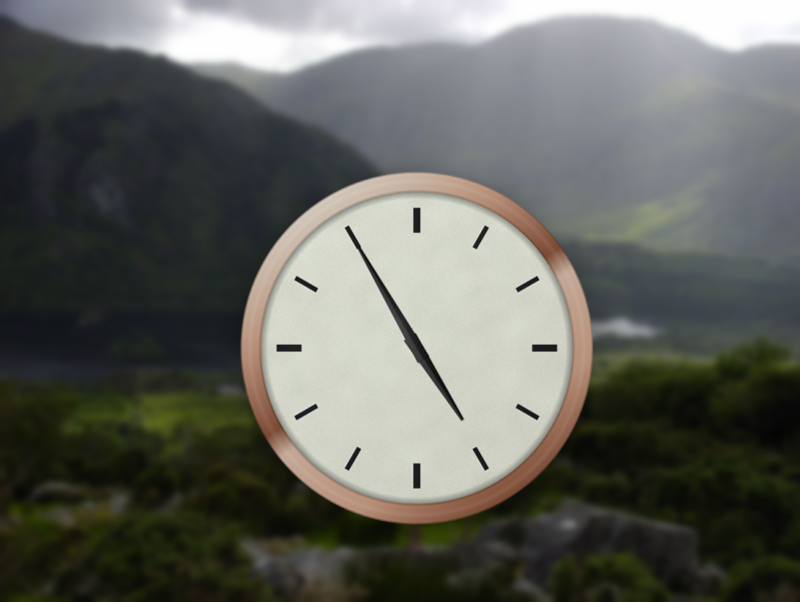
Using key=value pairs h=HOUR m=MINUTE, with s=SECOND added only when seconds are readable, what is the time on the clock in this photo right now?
h=4 m=55
